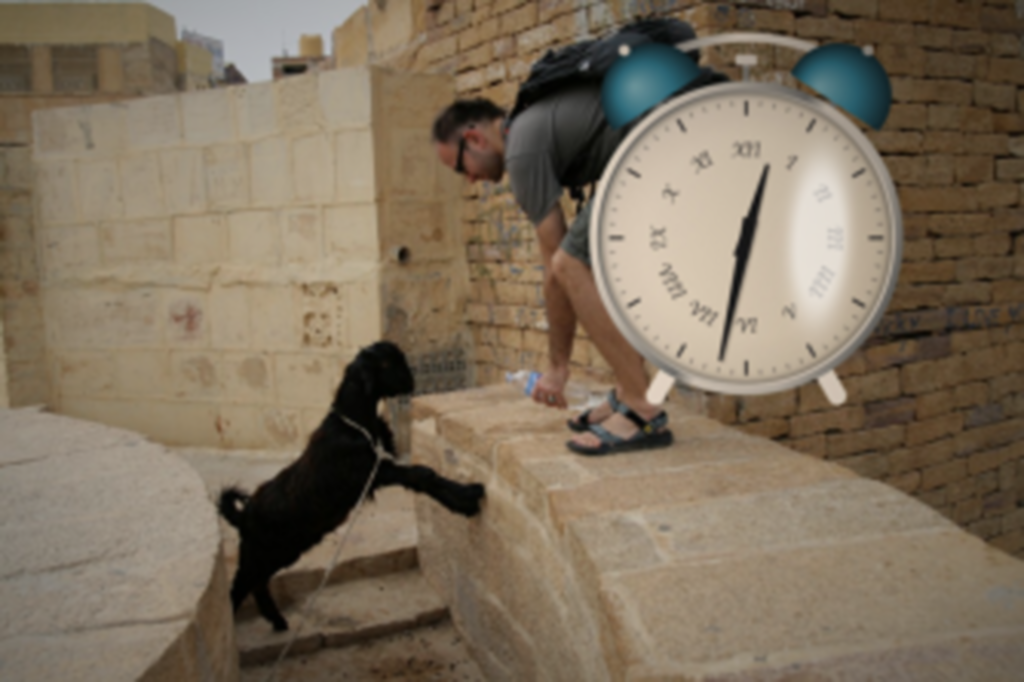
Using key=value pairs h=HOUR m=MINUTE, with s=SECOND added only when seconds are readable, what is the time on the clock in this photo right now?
h=12 m=32
